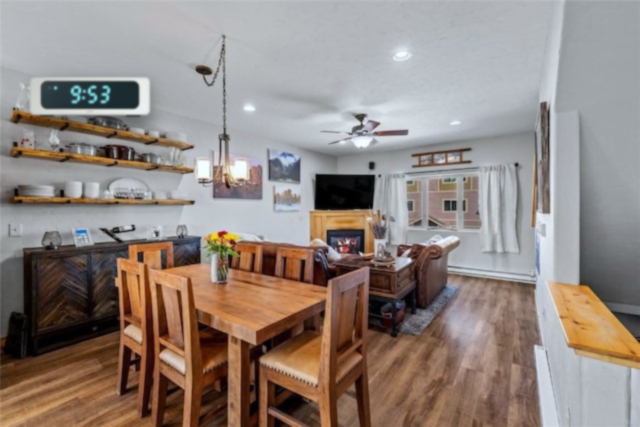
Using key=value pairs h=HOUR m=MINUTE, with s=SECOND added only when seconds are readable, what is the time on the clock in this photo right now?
h=9 m=53
